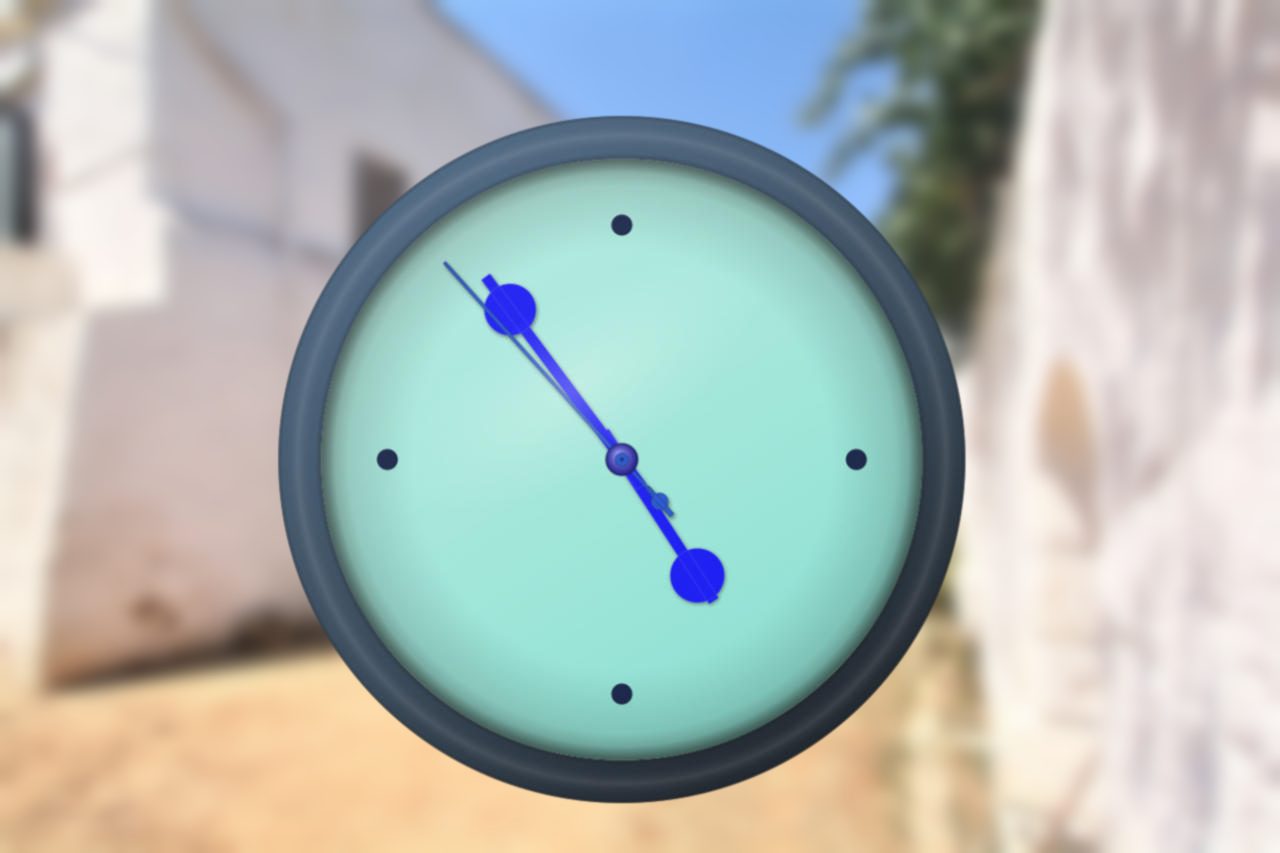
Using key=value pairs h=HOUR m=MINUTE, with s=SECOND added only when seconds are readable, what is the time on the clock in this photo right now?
h=4 m=53 s=53
